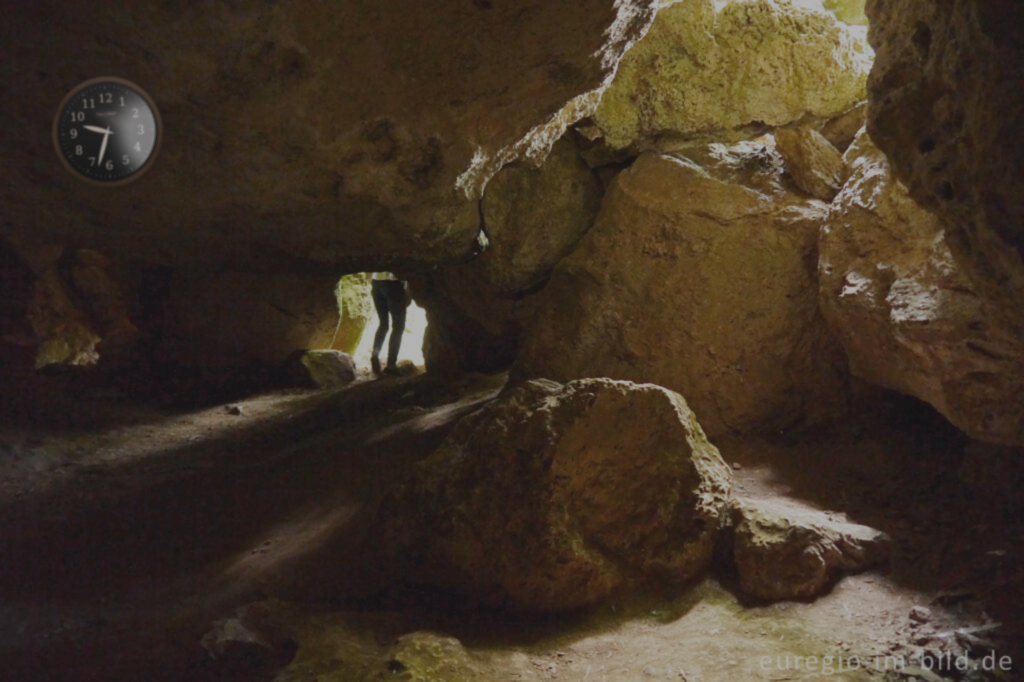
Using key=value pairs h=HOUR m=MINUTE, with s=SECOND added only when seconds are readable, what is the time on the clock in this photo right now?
h=9 m=33
